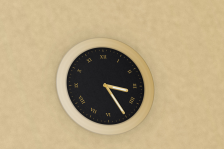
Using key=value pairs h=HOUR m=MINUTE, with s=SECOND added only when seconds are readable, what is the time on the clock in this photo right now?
h=3 m=25
